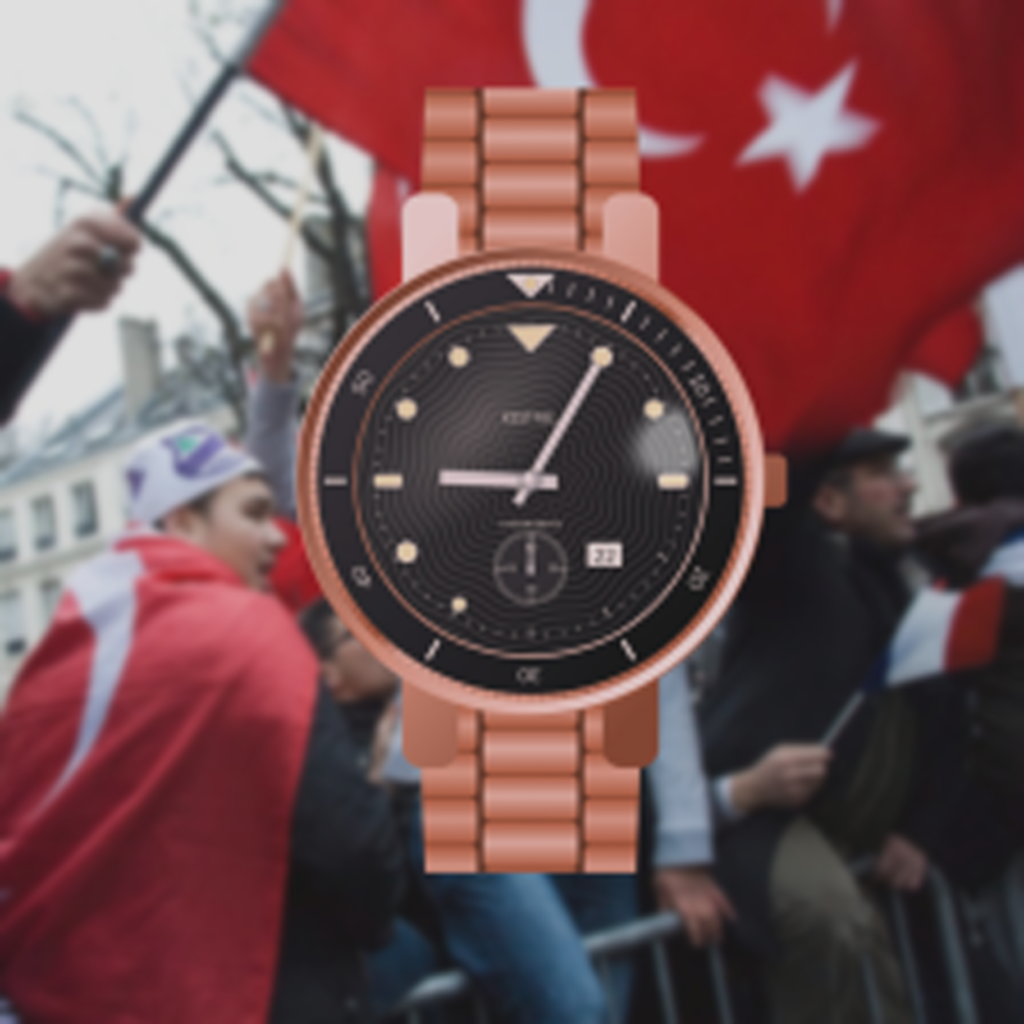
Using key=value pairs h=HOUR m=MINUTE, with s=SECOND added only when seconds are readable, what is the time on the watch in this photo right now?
h=9 m=5
